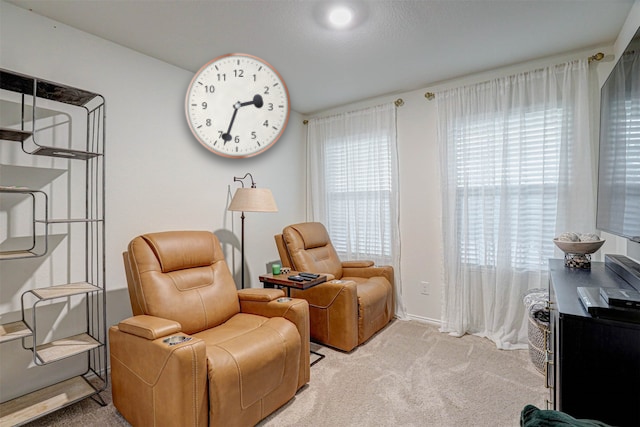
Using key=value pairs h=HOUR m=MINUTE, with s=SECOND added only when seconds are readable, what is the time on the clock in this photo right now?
h=2 m=33
